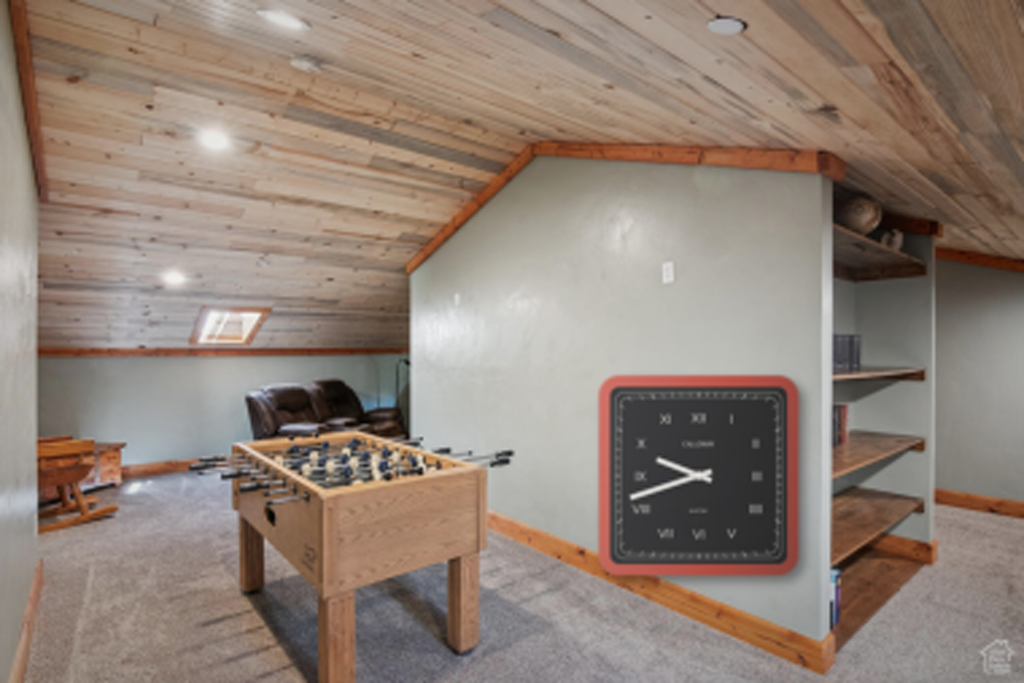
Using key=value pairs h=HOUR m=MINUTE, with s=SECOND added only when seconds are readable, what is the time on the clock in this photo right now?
h=9 m=42
